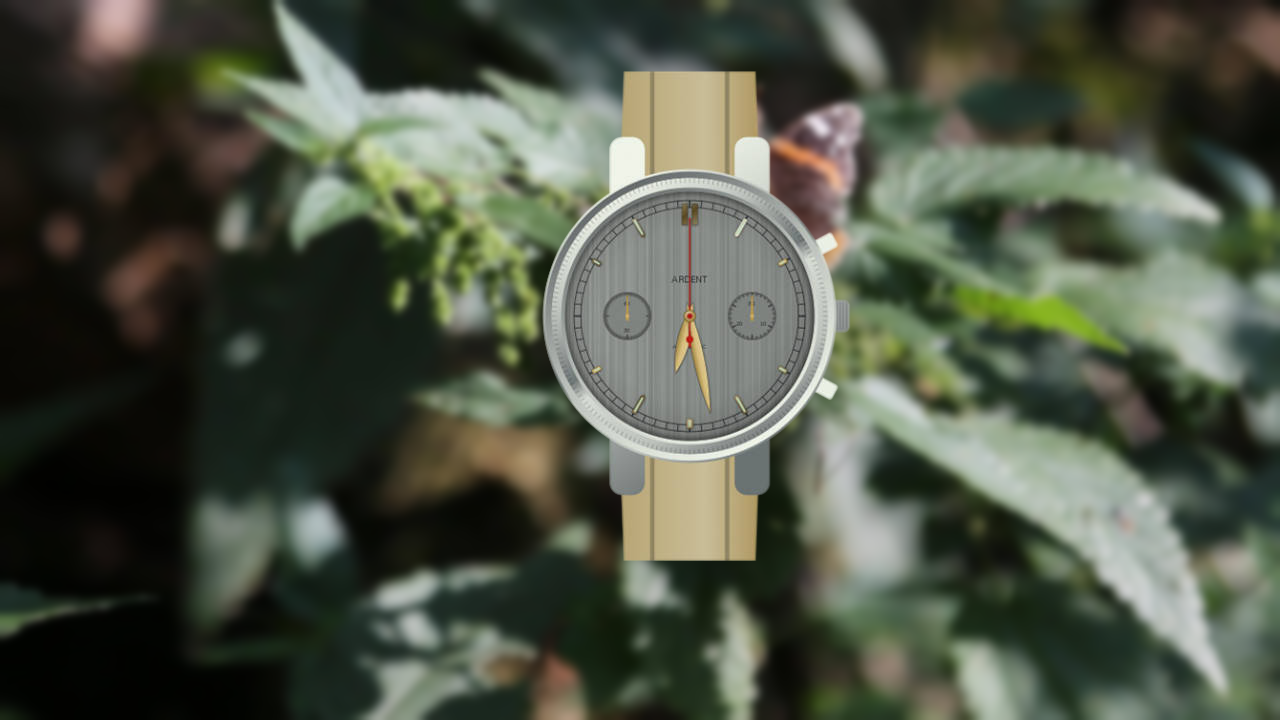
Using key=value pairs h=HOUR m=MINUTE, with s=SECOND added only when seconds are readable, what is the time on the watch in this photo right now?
h=6 m=28
